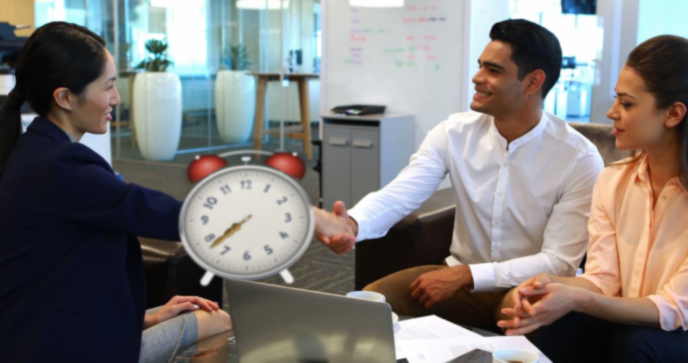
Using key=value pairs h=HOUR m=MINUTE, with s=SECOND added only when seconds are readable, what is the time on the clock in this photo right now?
h=7 m=38
